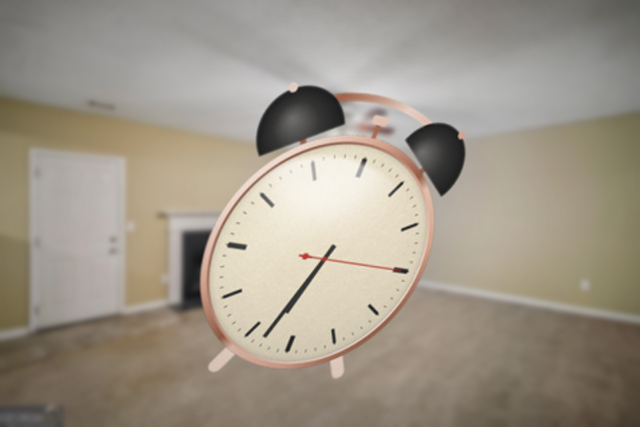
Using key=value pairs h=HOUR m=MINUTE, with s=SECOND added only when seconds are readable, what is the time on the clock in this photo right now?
h=6 m=33 s=15
